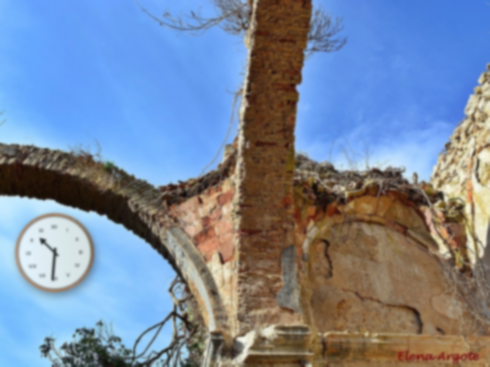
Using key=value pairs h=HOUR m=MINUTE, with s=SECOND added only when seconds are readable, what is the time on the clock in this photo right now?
h=10 m=31
